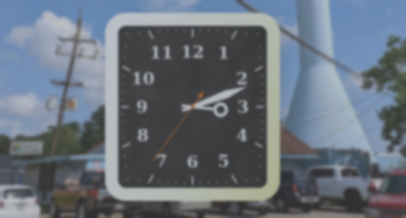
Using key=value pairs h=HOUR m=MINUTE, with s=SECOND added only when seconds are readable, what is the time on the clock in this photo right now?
h=3 m=11 s=36
